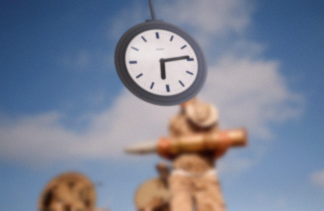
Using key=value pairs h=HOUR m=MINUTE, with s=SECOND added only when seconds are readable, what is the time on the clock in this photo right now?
h=6 m=14
